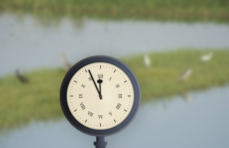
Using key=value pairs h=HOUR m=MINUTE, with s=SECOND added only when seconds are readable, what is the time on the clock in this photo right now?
h=11 m=56
